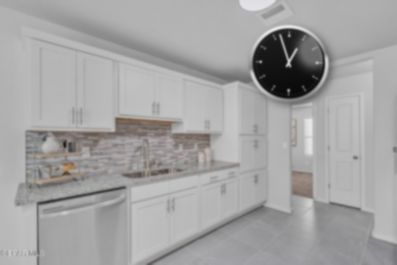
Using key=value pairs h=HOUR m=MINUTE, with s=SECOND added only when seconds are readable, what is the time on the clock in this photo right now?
h=12 m=57
